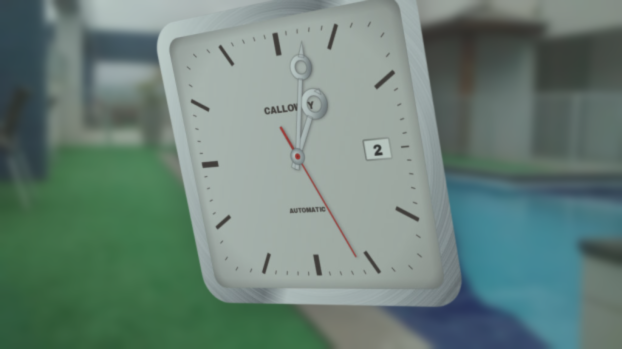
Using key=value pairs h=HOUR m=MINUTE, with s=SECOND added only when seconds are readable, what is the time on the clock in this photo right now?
h=1 m=2 s=26
